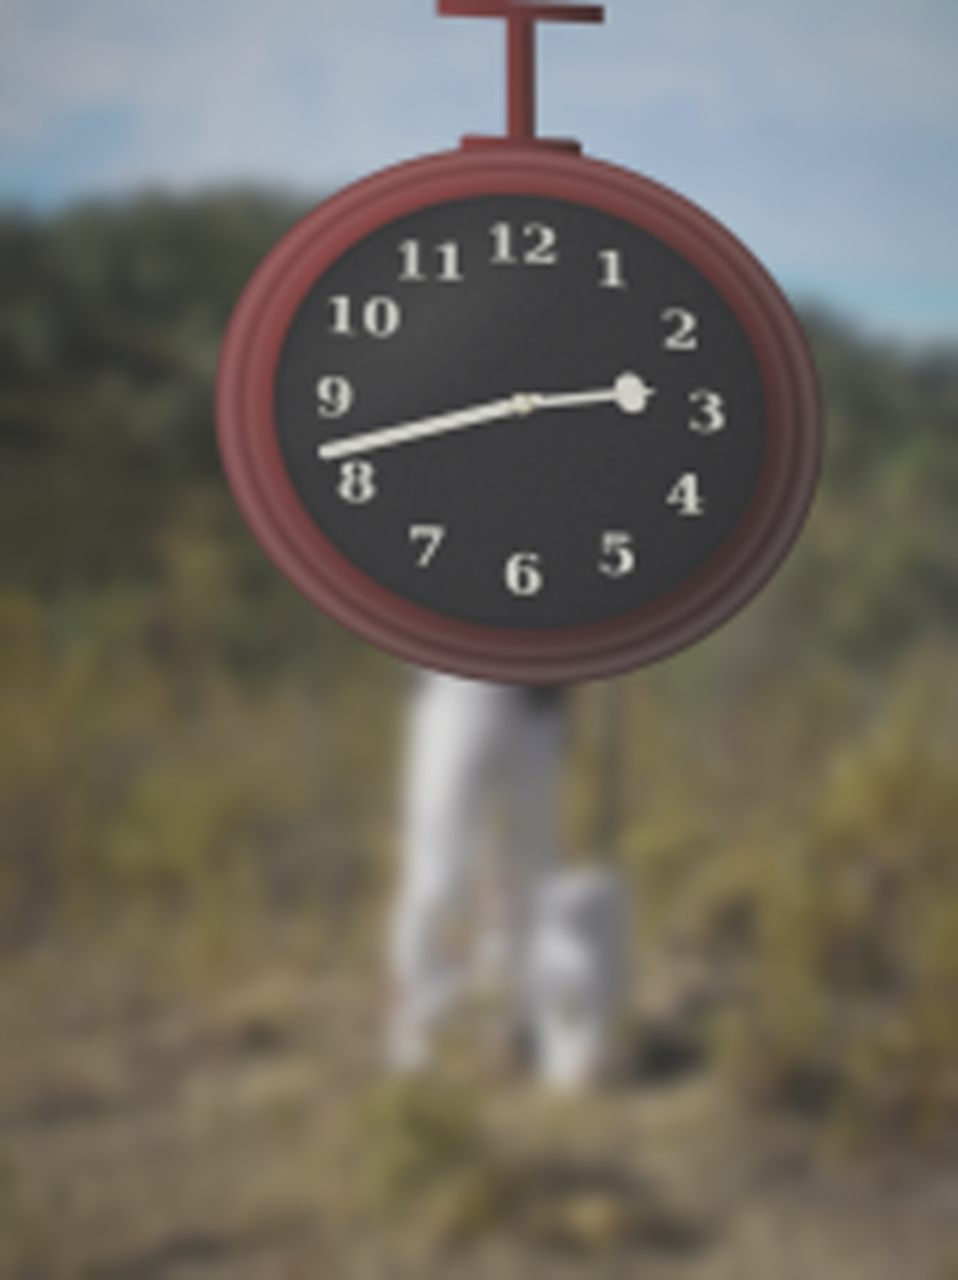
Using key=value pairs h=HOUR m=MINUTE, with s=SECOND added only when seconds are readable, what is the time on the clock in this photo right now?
h=2 m=42
